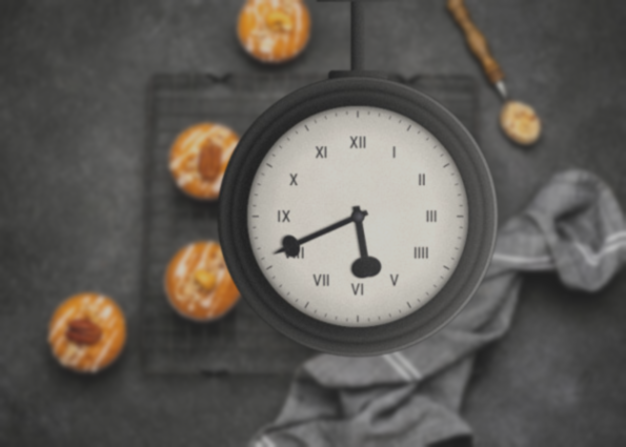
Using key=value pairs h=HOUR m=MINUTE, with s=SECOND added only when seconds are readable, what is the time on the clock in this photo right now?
h=5 m=41
